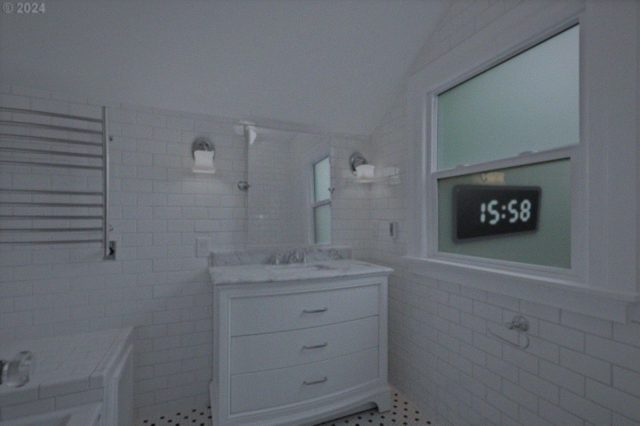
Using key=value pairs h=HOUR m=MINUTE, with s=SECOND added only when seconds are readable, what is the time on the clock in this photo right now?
h=15 m=58
